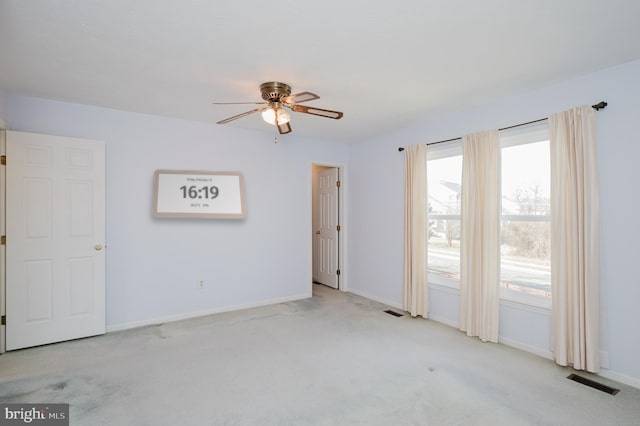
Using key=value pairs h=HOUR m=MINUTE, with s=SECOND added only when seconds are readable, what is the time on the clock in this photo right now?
h=16 m=19
